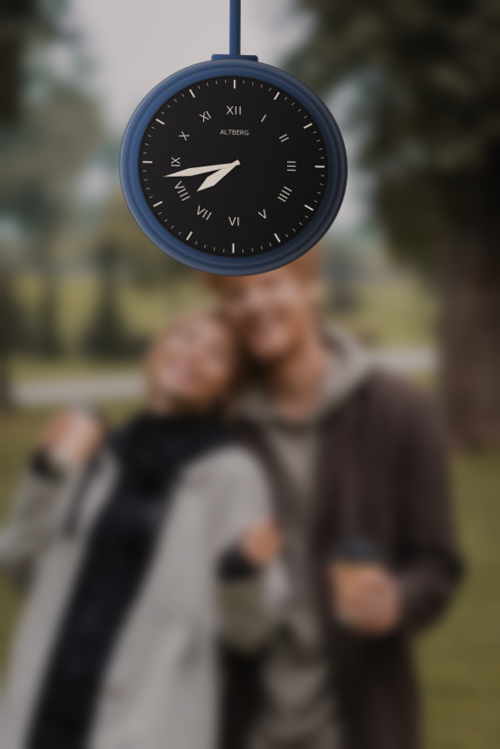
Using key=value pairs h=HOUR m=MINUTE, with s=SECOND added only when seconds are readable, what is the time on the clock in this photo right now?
h=7 m=43
